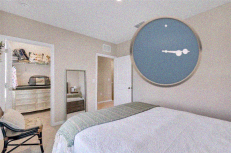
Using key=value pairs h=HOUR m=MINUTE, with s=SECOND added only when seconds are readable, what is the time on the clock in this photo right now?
h=3 m=15
